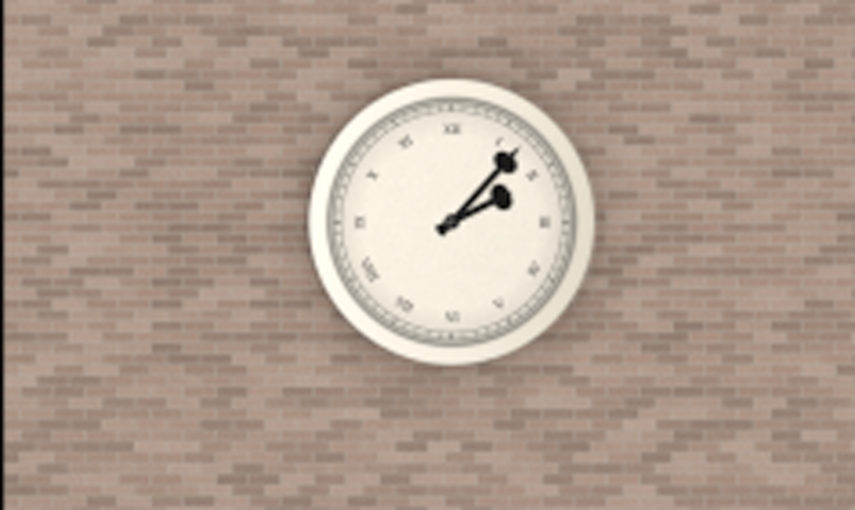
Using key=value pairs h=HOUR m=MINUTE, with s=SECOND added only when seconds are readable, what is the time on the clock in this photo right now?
h=2 m=7
